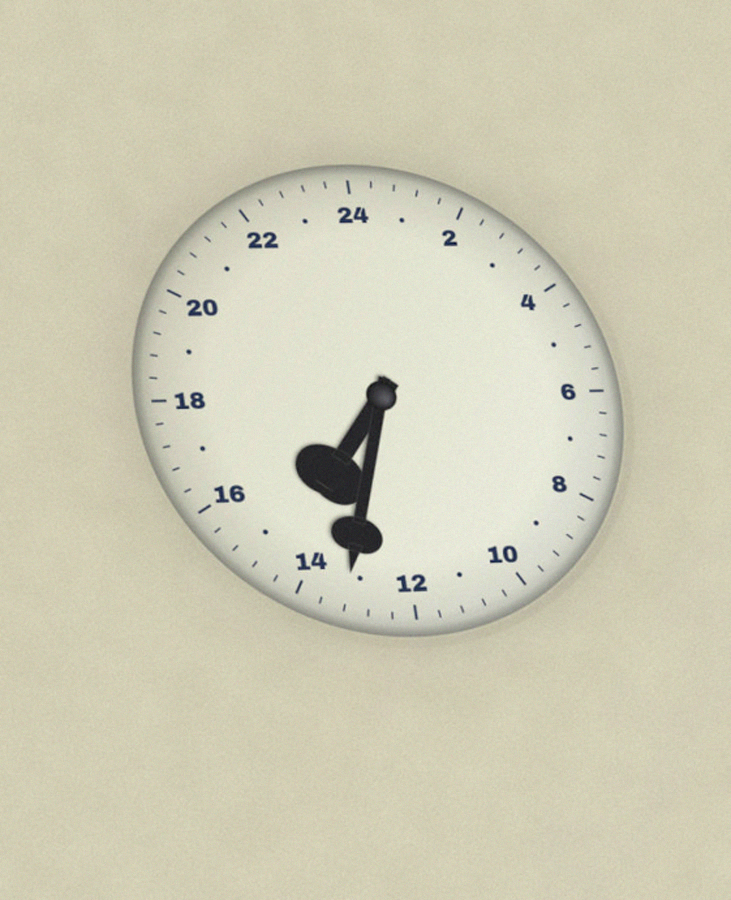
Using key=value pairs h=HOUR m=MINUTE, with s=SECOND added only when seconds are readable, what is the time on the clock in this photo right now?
h=14 m=33
